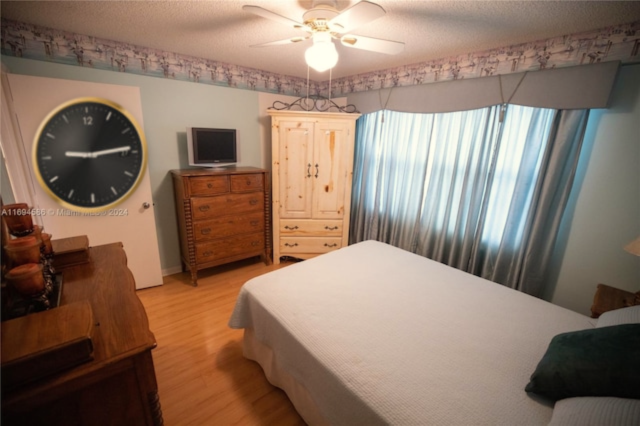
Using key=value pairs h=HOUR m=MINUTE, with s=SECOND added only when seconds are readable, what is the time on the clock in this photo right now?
h=9 m=14
